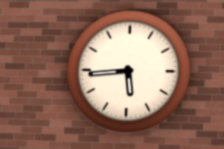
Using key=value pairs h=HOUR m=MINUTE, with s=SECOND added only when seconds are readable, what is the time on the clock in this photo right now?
h=5 m=44
